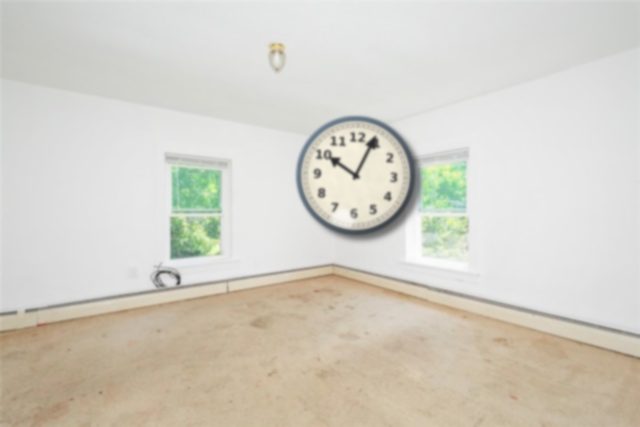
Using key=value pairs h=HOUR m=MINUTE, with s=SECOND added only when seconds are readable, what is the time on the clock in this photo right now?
h=10 m=4
